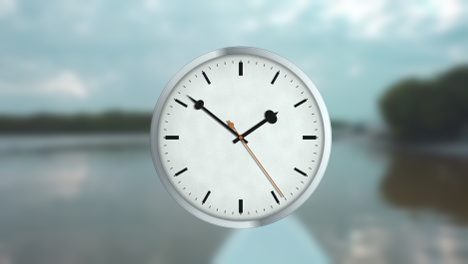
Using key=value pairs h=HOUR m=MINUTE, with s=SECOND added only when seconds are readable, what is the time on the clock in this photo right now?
h=1 m=51 s=24
